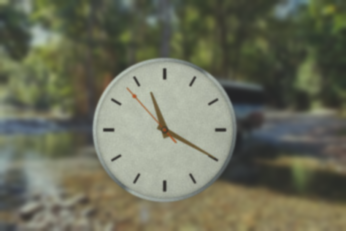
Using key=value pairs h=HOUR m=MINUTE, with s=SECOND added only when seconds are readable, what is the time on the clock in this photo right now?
h=11 m=19 s=53
